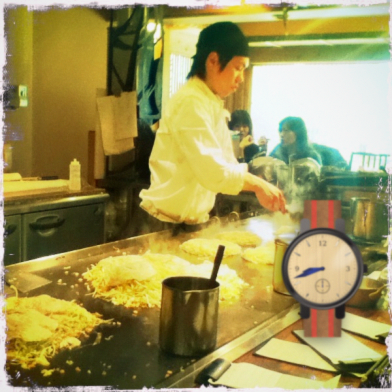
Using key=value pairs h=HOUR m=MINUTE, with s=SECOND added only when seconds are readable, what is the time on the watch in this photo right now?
h=8 m=42
